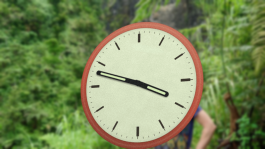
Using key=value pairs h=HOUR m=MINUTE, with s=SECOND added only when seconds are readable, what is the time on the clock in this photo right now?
h=3 m=48
